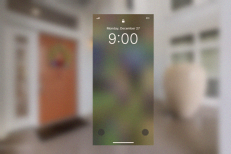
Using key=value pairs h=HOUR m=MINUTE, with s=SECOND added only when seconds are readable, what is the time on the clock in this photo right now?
h=9 m=0
